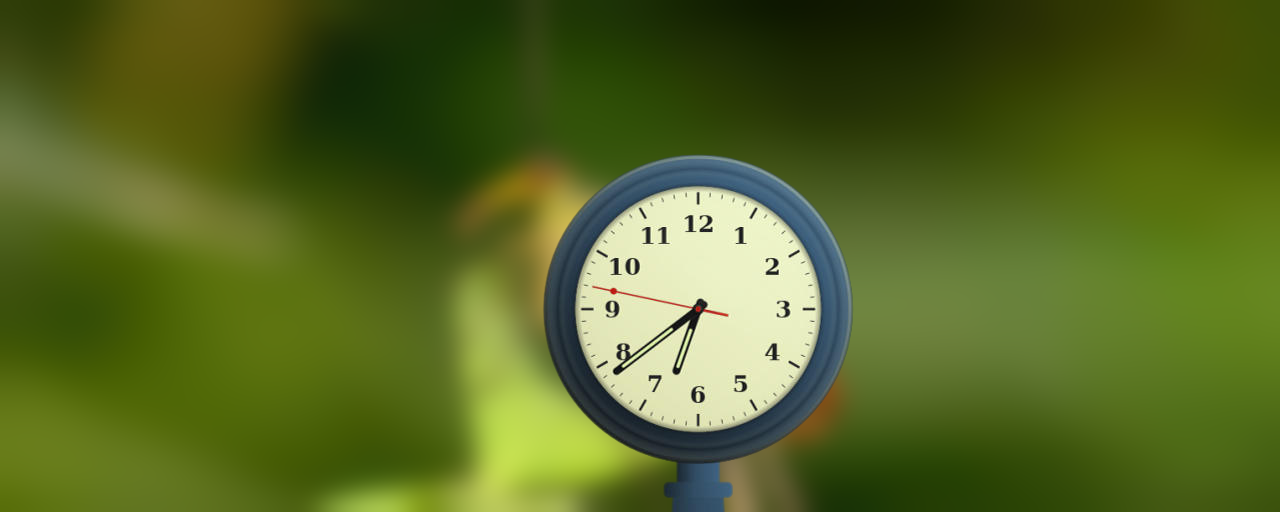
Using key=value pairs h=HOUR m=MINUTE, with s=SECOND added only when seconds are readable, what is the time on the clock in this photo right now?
h=6 m=38 s=47
